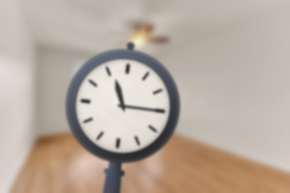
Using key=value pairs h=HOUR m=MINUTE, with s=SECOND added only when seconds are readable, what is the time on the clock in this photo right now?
h=11 m=15
